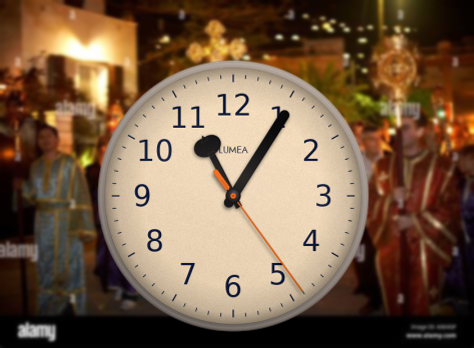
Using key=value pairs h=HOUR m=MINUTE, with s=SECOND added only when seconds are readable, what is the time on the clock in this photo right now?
h=11 m=5 s=24
